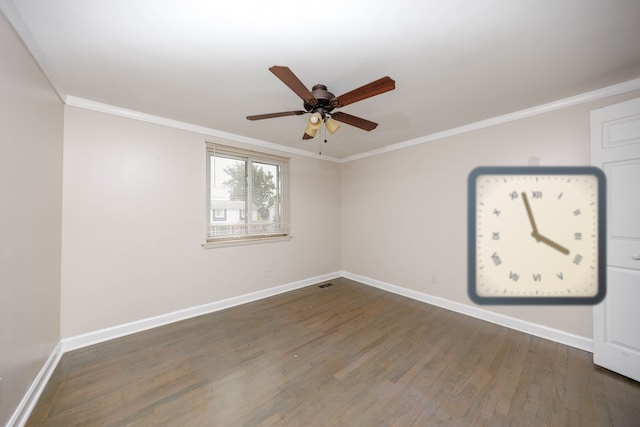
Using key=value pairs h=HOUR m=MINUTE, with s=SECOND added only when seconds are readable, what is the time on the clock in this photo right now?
h=3 m=57
